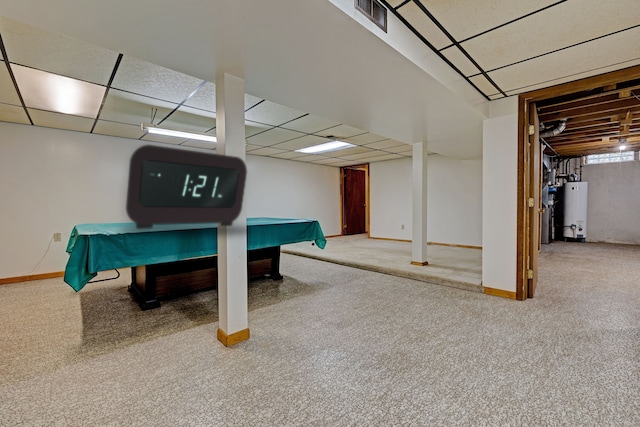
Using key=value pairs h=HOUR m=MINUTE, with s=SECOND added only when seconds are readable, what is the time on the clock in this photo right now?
h=1 m=21
